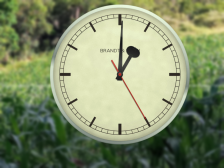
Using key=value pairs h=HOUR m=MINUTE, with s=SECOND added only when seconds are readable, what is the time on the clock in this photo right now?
h=1 m=0 s=25
